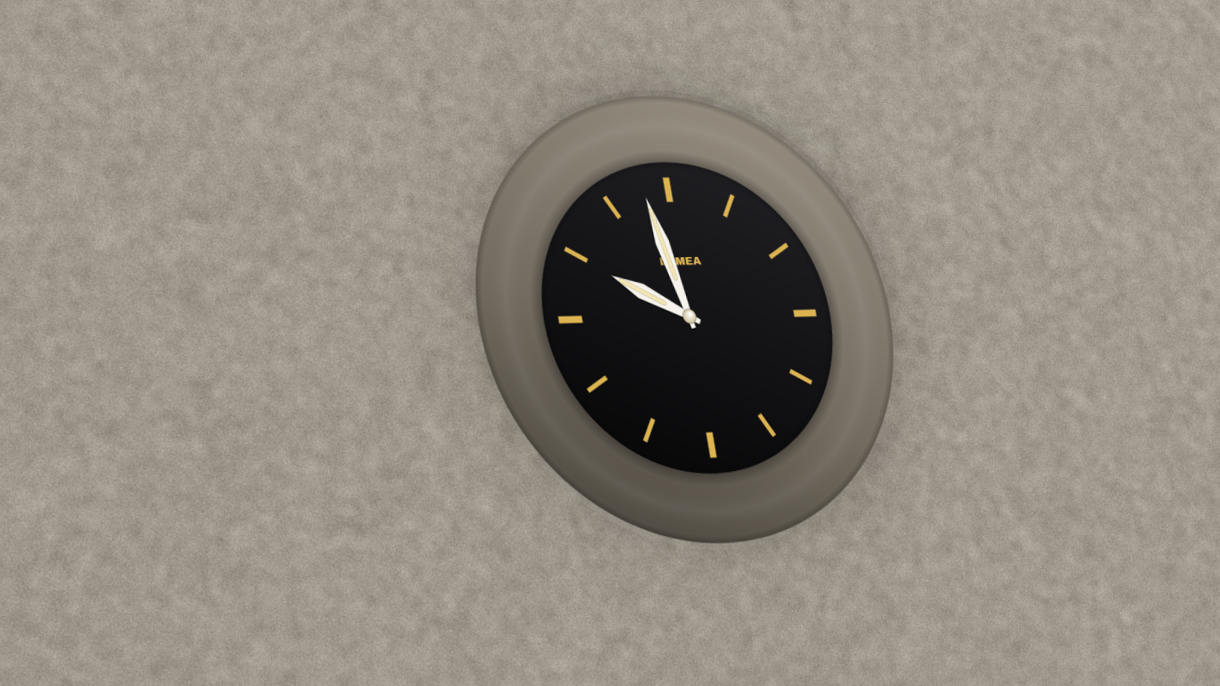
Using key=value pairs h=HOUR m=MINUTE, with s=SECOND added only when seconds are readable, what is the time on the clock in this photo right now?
h=9 m=58
